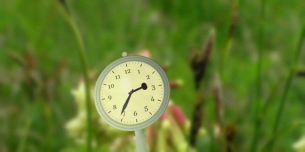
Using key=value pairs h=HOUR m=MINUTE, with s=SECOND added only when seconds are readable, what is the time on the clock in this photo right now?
h=2 m=36
